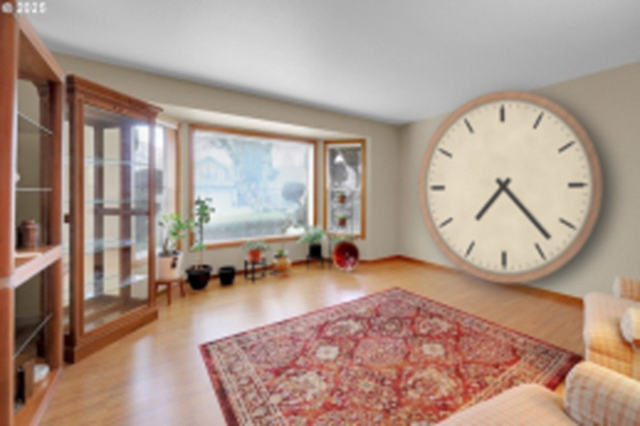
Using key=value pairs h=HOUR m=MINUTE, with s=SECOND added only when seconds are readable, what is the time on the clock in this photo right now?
h=7 m=23
